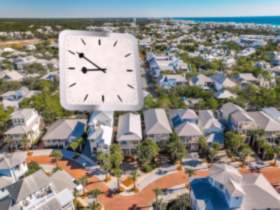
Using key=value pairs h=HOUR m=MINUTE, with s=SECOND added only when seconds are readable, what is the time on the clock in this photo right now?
h=8 m=51
